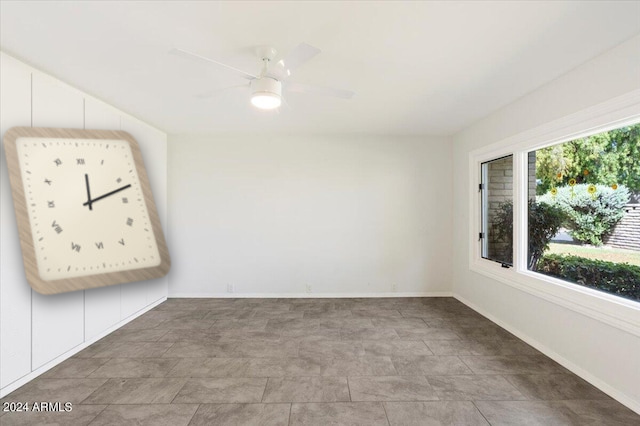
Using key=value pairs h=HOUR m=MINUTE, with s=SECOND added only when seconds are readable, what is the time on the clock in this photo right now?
h=12 m=12
